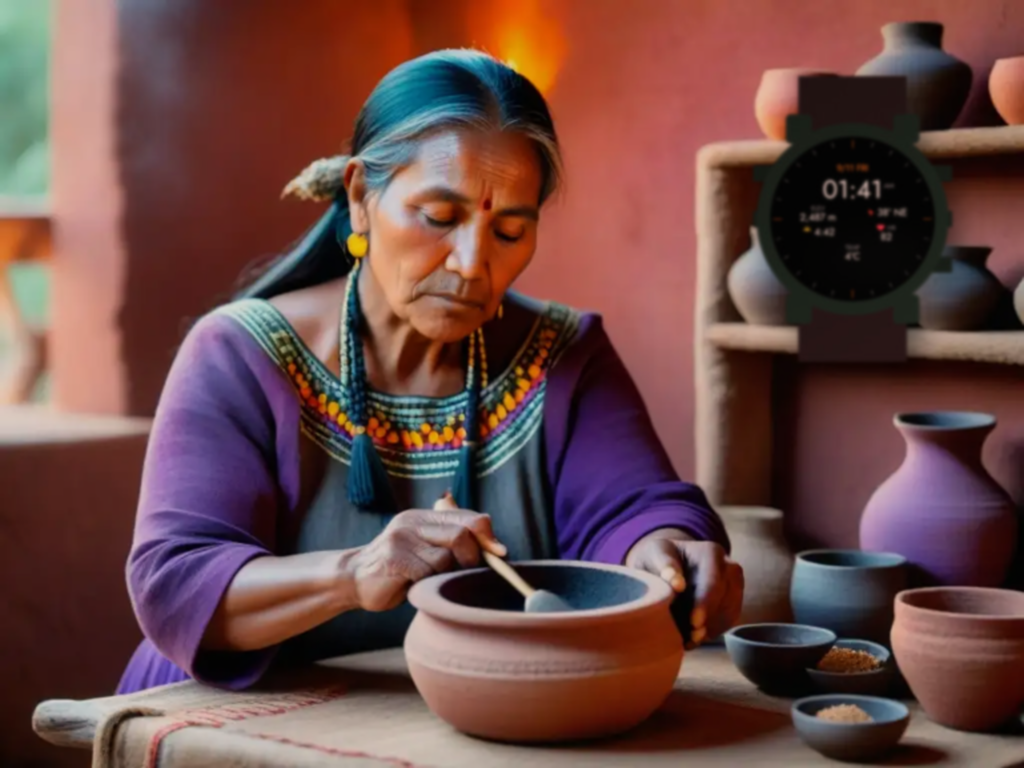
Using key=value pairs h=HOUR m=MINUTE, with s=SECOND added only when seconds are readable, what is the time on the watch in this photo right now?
h=1 m=41
